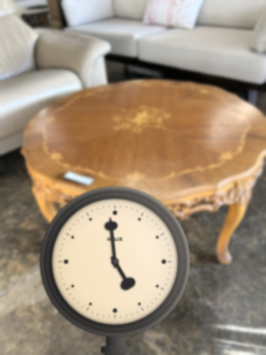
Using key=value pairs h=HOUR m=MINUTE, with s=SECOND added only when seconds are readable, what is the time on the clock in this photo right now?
h=4 m=59
